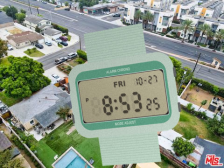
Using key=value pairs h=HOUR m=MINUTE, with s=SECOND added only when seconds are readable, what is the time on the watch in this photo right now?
h=8 m=53 s=25
